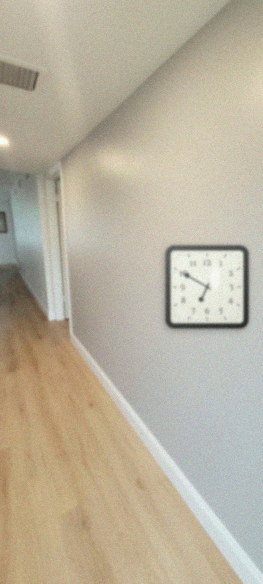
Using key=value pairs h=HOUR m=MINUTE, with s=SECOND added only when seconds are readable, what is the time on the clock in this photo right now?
h=6 m=50
